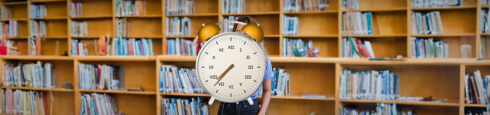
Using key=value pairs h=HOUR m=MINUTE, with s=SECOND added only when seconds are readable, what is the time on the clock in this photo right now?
h=7 m=37
